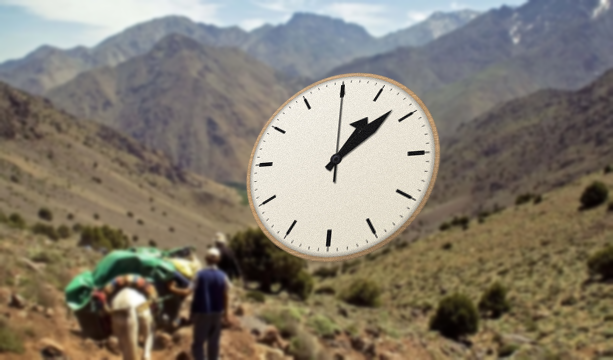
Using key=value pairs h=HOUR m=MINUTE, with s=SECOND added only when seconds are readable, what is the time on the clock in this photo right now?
h=1 m=8 s=0
